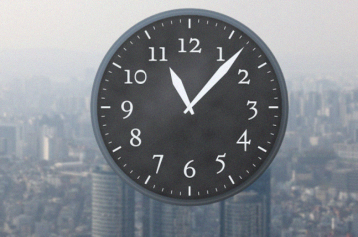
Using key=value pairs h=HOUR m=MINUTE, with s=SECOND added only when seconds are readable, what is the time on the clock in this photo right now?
h=11 m=7
